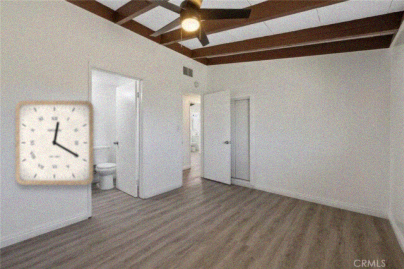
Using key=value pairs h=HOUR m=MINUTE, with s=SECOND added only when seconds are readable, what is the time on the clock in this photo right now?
h=12 m=20
